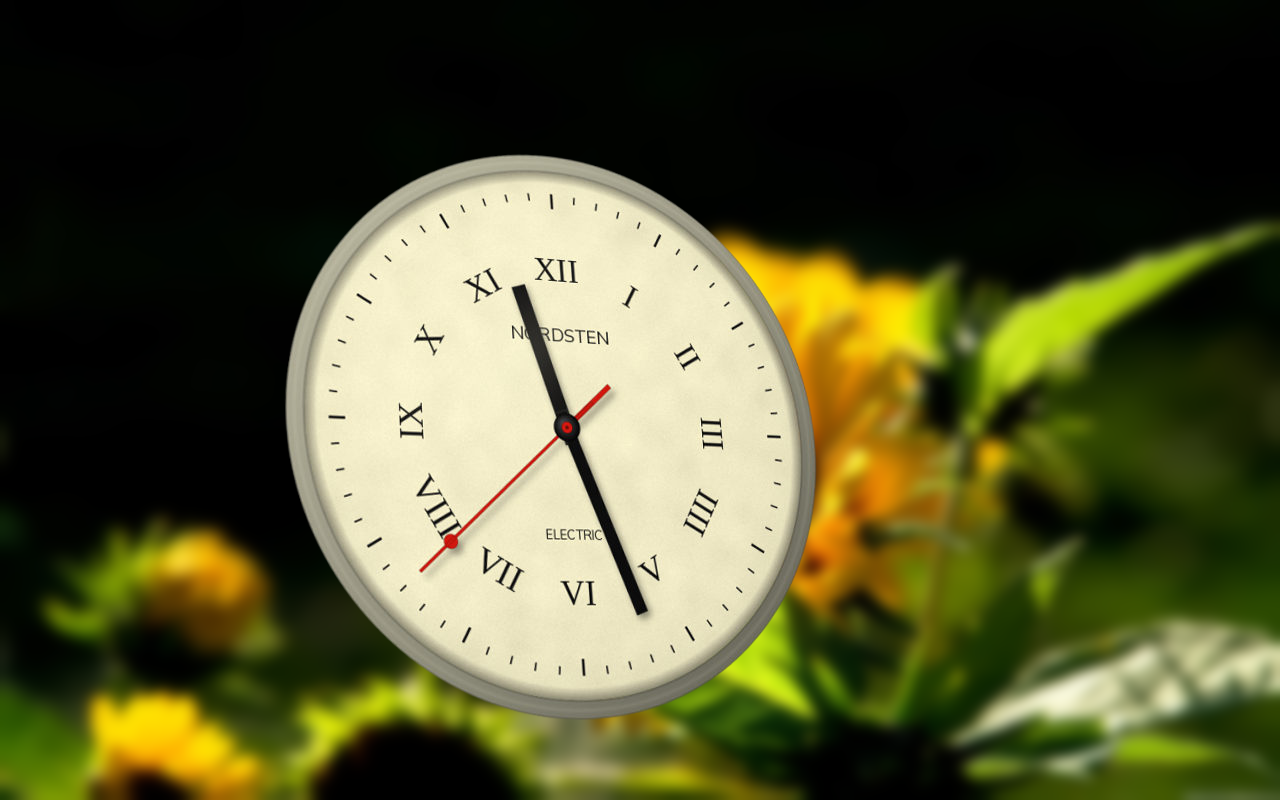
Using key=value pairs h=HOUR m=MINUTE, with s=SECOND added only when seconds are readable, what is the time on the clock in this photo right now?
h=11 m=26 s=38
